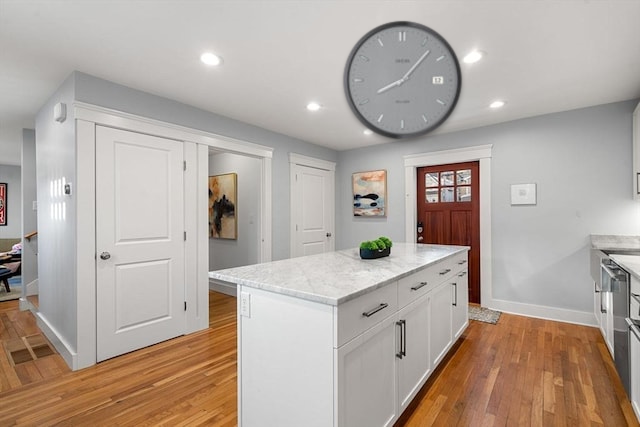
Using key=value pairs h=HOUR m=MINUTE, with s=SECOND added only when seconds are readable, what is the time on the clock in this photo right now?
h=8 m=7
